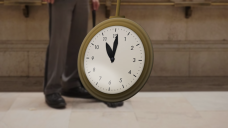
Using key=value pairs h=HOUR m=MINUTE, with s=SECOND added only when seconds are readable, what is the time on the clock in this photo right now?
h=11 m=1
